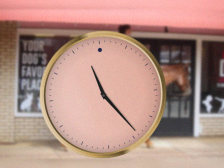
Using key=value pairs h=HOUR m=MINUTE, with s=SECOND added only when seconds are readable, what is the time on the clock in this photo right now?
h=11 m=24
